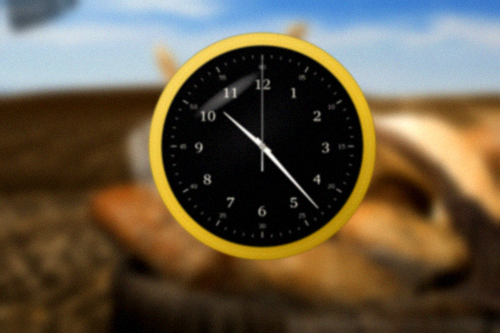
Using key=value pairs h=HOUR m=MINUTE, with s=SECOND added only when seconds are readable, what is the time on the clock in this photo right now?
h=10 m=23 s=0
